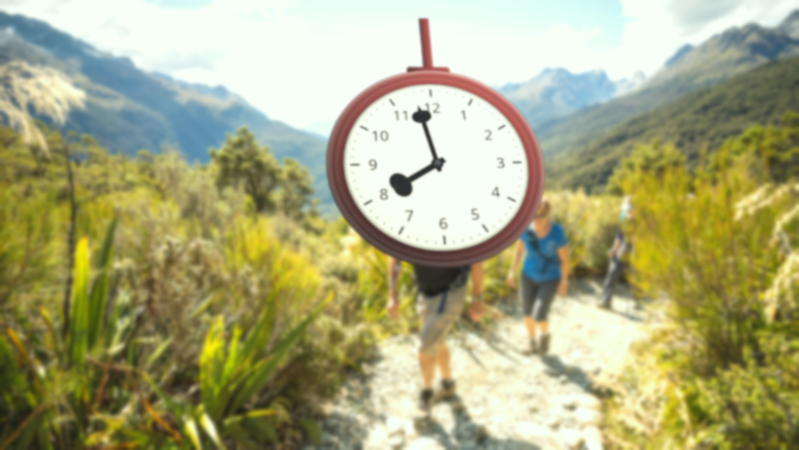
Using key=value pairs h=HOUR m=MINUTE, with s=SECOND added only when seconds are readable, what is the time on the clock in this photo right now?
h=7 m=58
